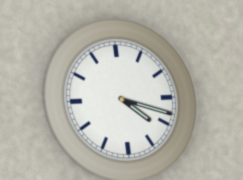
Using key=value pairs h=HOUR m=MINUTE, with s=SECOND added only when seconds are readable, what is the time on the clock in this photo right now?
h=4 m=18
